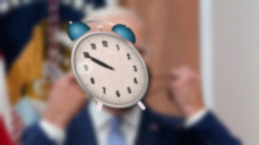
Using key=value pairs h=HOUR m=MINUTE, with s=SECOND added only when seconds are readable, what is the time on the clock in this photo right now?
h=9 m=50
